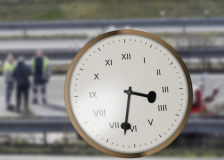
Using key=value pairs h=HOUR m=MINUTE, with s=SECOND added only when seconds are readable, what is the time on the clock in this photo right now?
h=3 m=32
